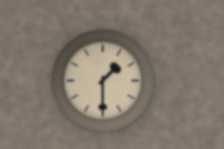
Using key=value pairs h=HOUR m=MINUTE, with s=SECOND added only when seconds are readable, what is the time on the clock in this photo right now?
h=1 m=30
